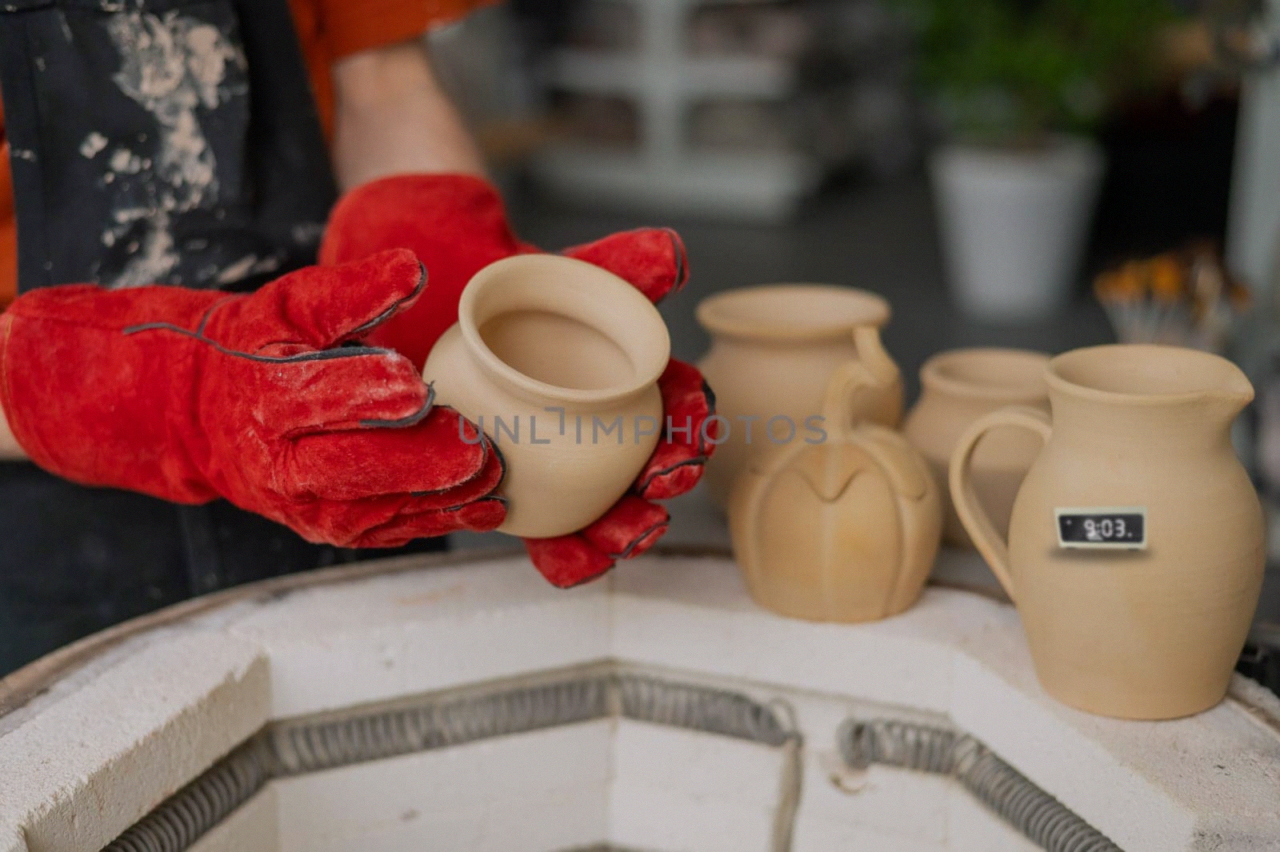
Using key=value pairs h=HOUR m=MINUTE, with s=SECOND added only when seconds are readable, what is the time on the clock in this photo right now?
h=9 m=3
